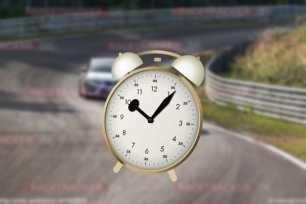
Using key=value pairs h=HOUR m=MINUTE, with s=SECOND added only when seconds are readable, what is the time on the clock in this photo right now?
h=10 m=6
